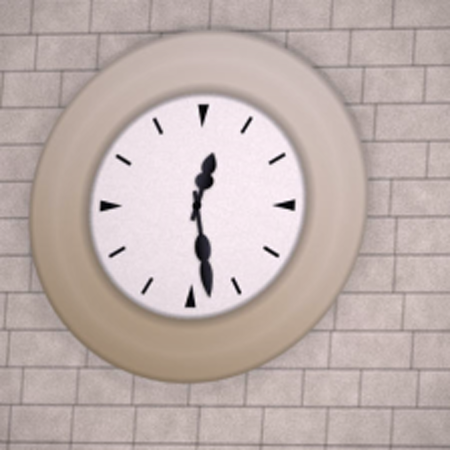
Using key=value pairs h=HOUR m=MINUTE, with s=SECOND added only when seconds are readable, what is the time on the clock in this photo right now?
h=12 m=28
